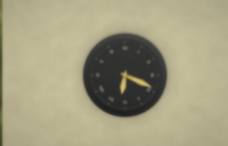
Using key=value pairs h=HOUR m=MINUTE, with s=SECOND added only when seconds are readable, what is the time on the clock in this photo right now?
h=6 m=19
